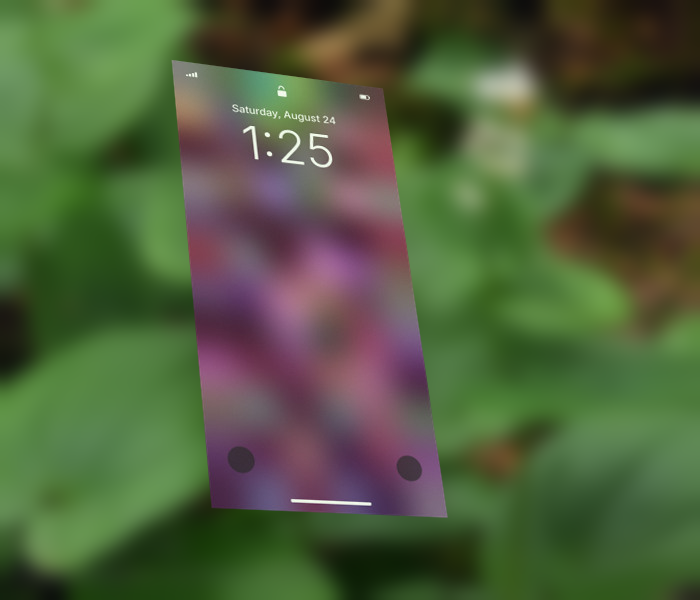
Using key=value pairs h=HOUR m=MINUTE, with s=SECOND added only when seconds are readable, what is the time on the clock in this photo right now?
h=1 m=25
